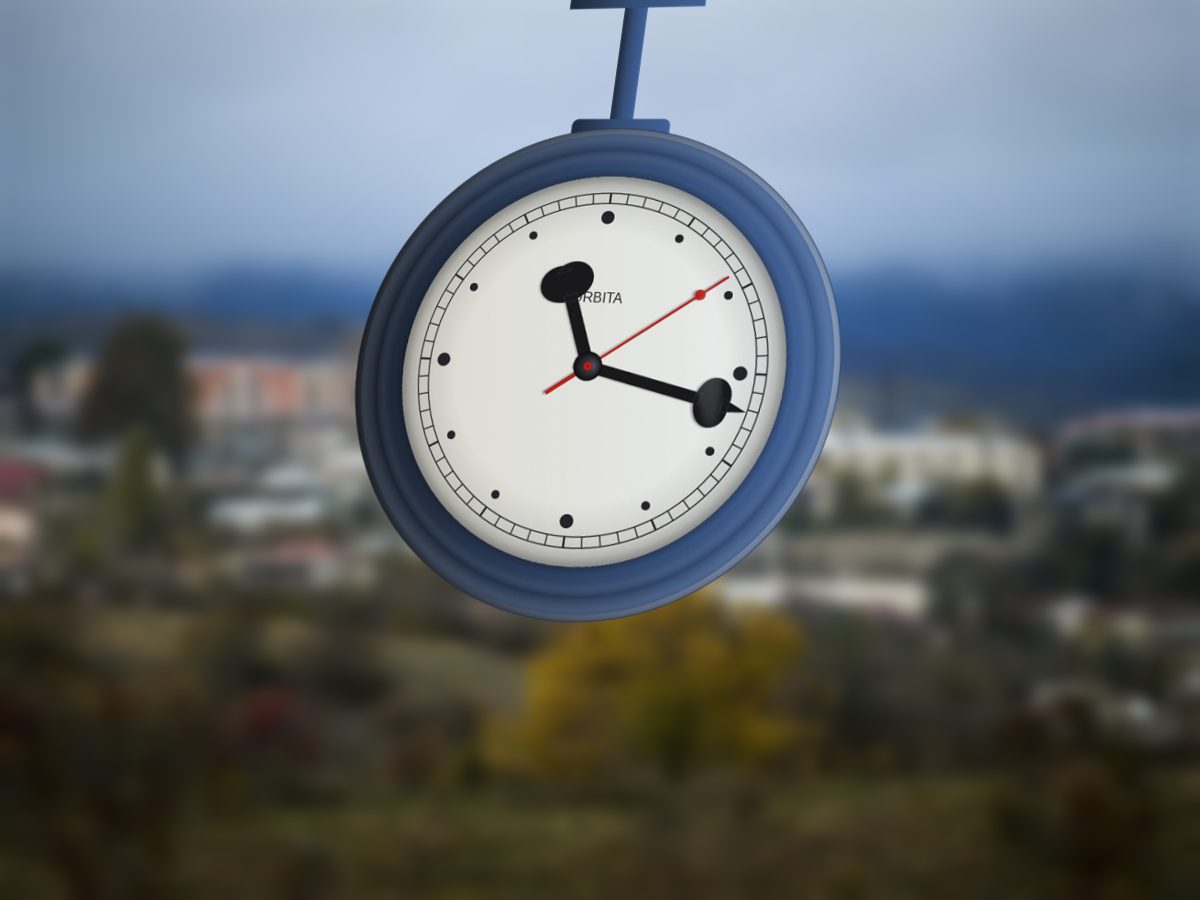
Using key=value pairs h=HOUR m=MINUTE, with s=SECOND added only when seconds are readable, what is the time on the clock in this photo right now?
h=11 m=17 s=9
